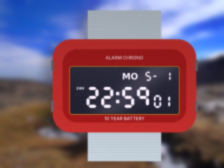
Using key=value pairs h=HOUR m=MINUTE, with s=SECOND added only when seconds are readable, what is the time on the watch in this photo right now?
h=22 m=59 s=1
